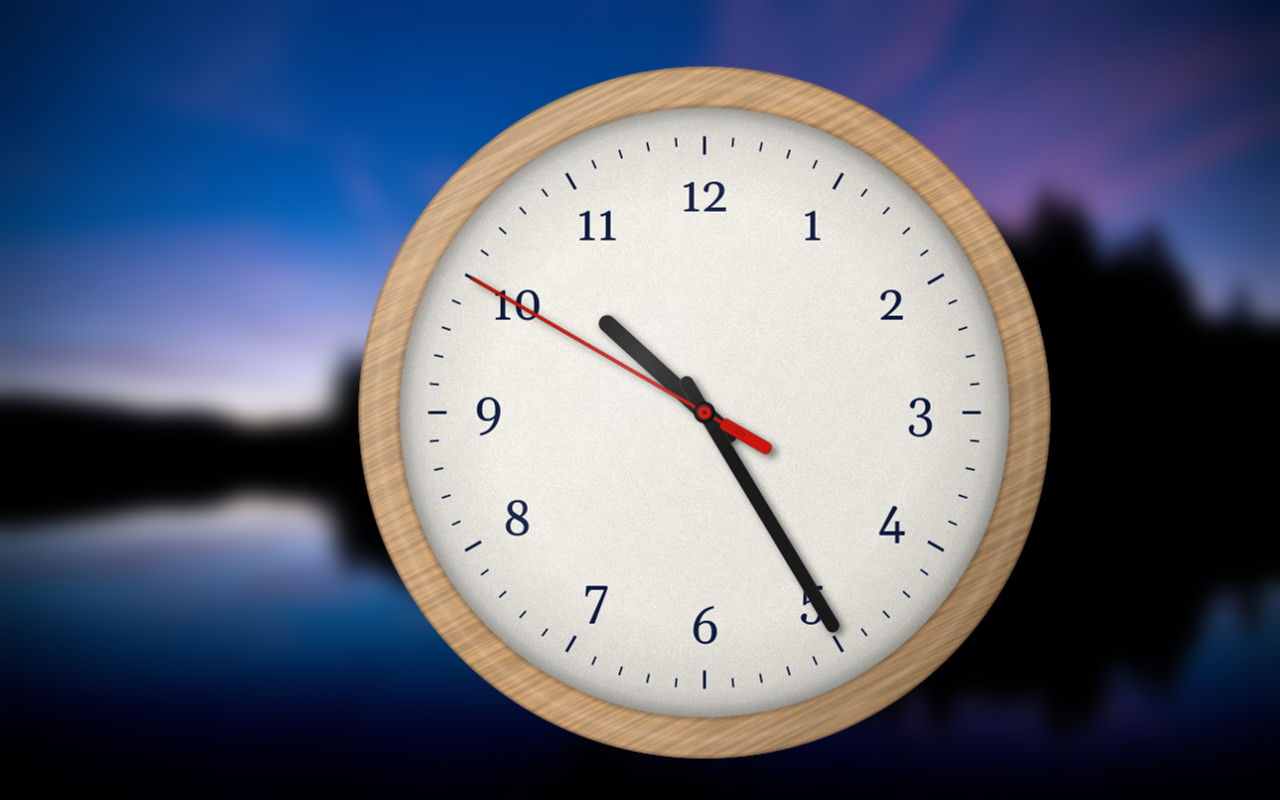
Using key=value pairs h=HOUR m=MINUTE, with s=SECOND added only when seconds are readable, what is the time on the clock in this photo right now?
h=10 m=24 s=50
